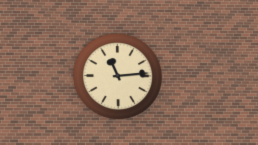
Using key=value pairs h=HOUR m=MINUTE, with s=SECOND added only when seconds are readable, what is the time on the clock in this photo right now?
h=11 m=14
